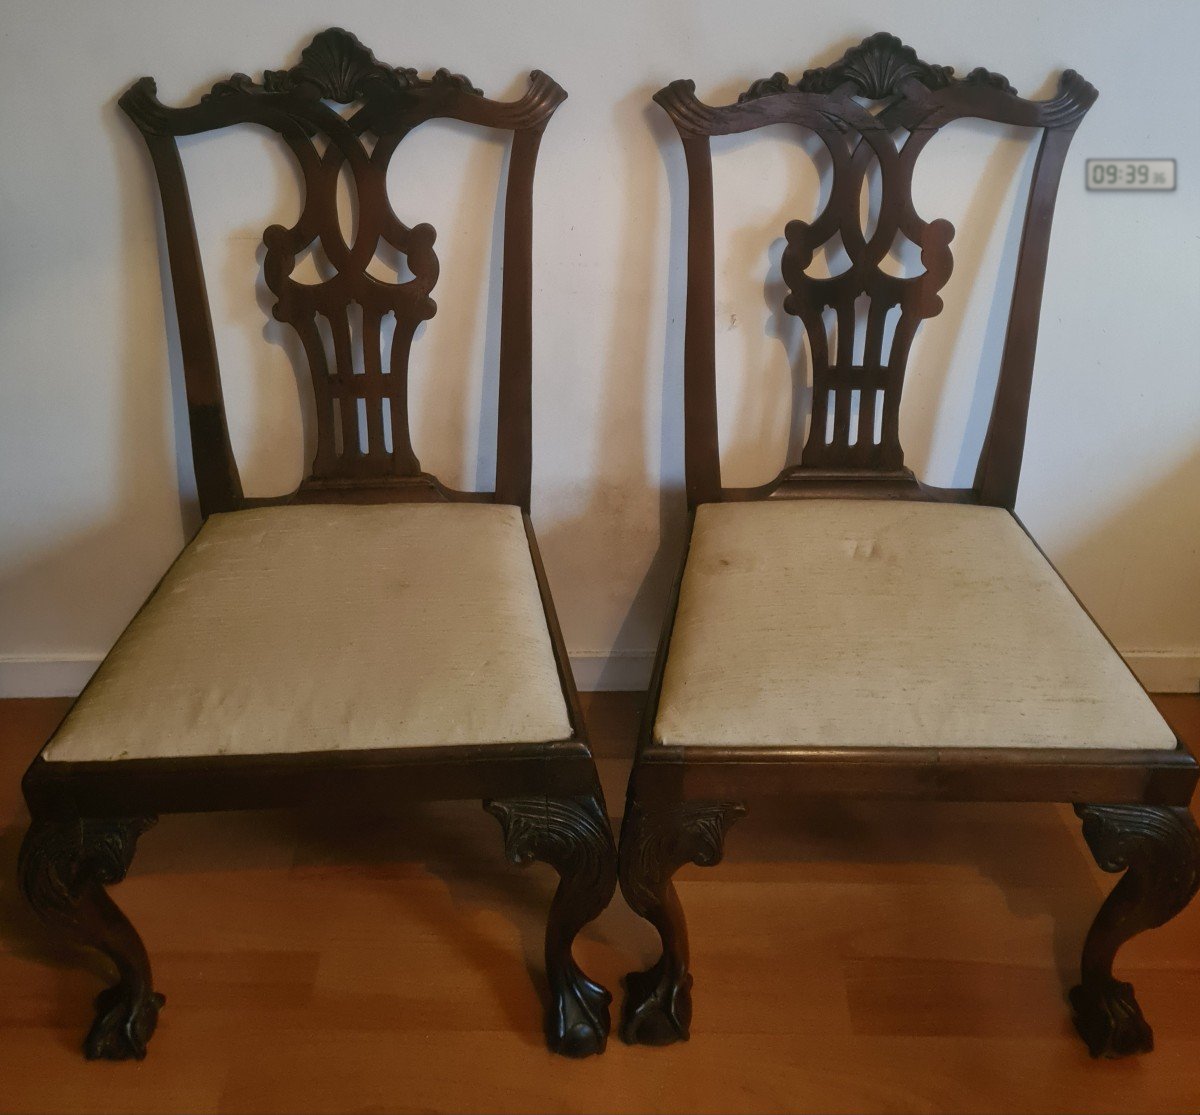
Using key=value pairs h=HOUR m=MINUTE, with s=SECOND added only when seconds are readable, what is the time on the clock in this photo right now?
h=9 m=39
